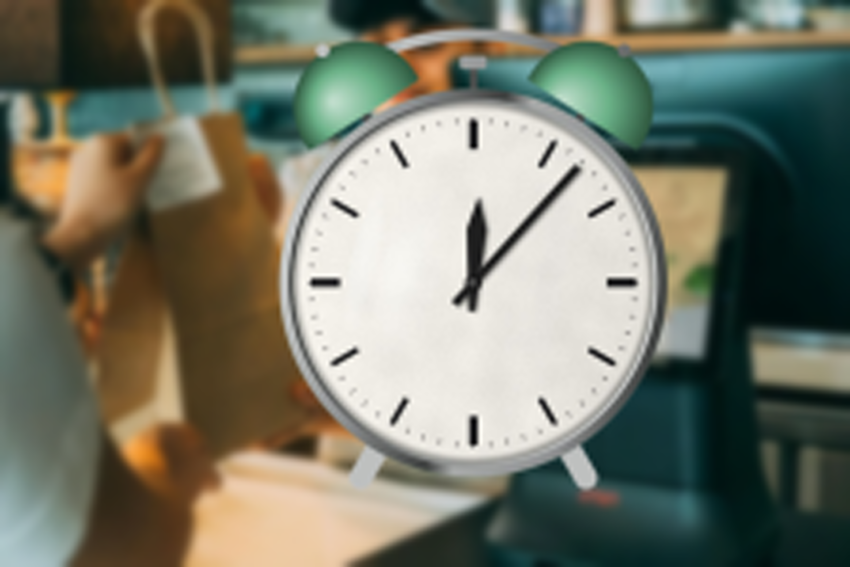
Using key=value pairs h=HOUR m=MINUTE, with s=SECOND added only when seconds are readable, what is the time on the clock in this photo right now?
h=12 m=7
